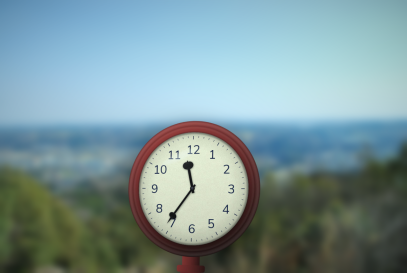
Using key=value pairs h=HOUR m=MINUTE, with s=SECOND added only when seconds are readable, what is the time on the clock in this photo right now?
h=11 m=36
